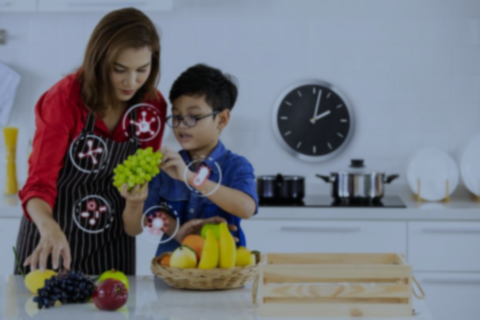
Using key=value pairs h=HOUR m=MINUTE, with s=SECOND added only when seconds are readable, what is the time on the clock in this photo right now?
h=2 m=2
